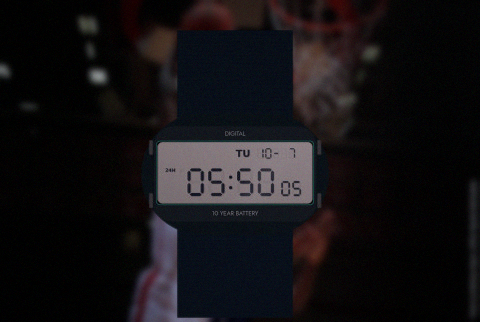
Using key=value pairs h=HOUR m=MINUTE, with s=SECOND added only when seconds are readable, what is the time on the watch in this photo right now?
h=5 m=50 s=5
